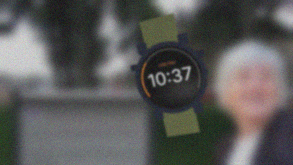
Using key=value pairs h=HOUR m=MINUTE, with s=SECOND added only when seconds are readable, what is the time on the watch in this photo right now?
h=10 m=37
